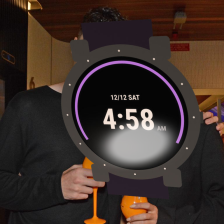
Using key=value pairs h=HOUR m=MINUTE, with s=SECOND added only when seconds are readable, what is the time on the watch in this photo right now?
h=4 m=58
